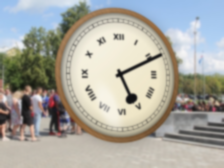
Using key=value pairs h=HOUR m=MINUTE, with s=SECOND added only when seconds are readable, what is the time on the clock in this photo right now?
h=5 m=11
